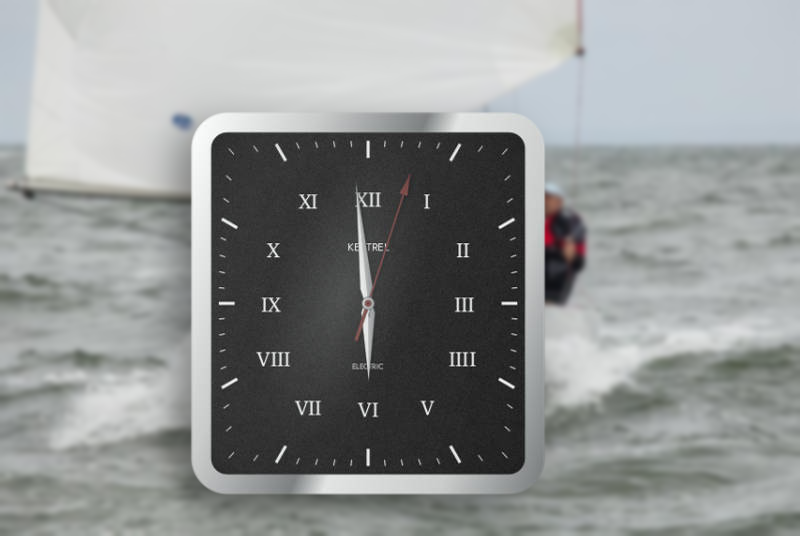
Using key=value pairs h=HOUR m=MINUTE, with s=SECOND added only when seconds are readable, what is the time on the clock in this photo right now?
h=5 m=59 s=3
